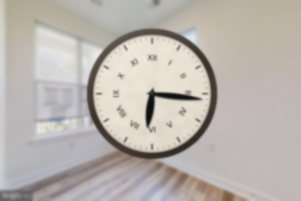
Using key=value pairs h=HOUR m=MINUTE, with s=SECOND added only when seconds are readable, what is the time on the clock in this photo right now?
h=6 m=16
